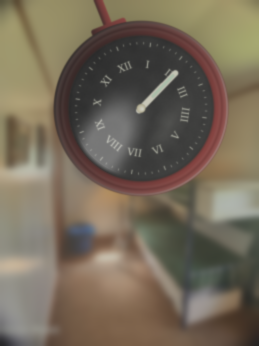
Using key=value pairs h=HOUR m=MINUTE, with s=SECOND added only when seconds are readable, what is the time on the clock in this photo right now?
h=2 m=11
